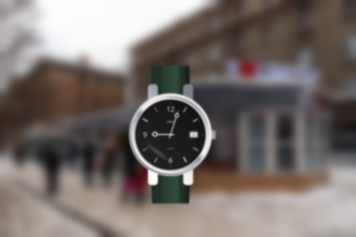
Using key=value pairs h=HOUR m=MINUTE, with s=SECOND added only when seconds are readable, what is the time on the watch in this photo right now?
h=9 m=3
